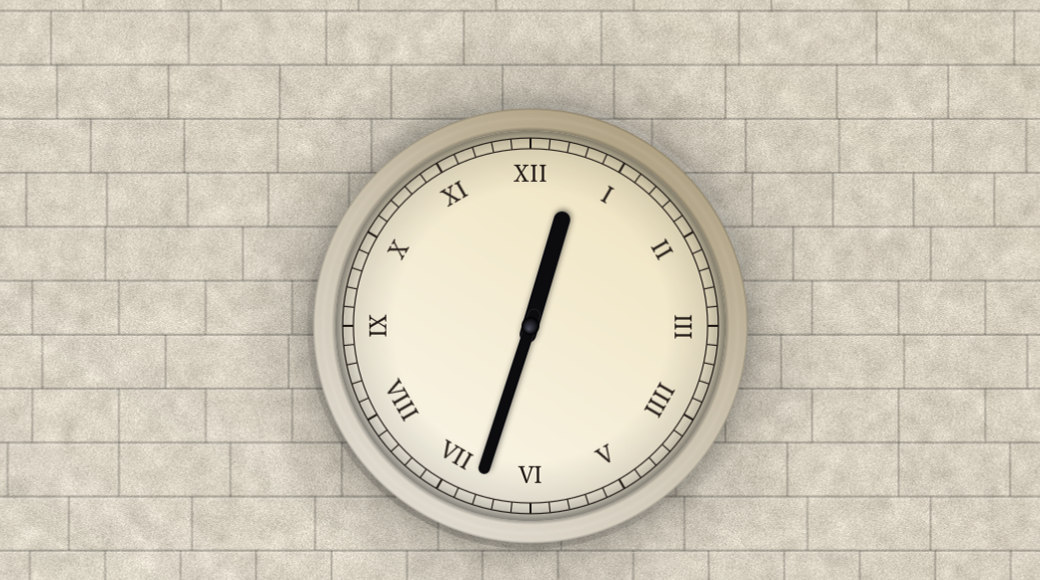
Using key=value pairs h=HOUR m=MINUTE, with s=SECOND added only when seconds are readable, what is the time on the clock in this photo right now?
h=12 m=33
